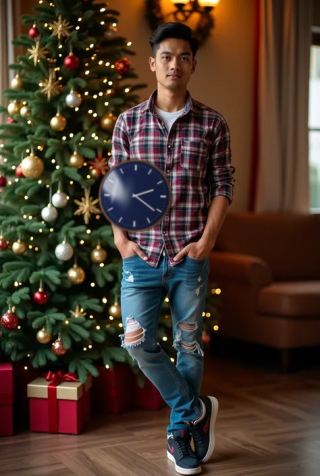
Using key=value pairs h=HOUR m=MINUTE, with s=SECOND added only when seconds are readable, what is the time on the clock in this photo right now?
h=2 m=21
